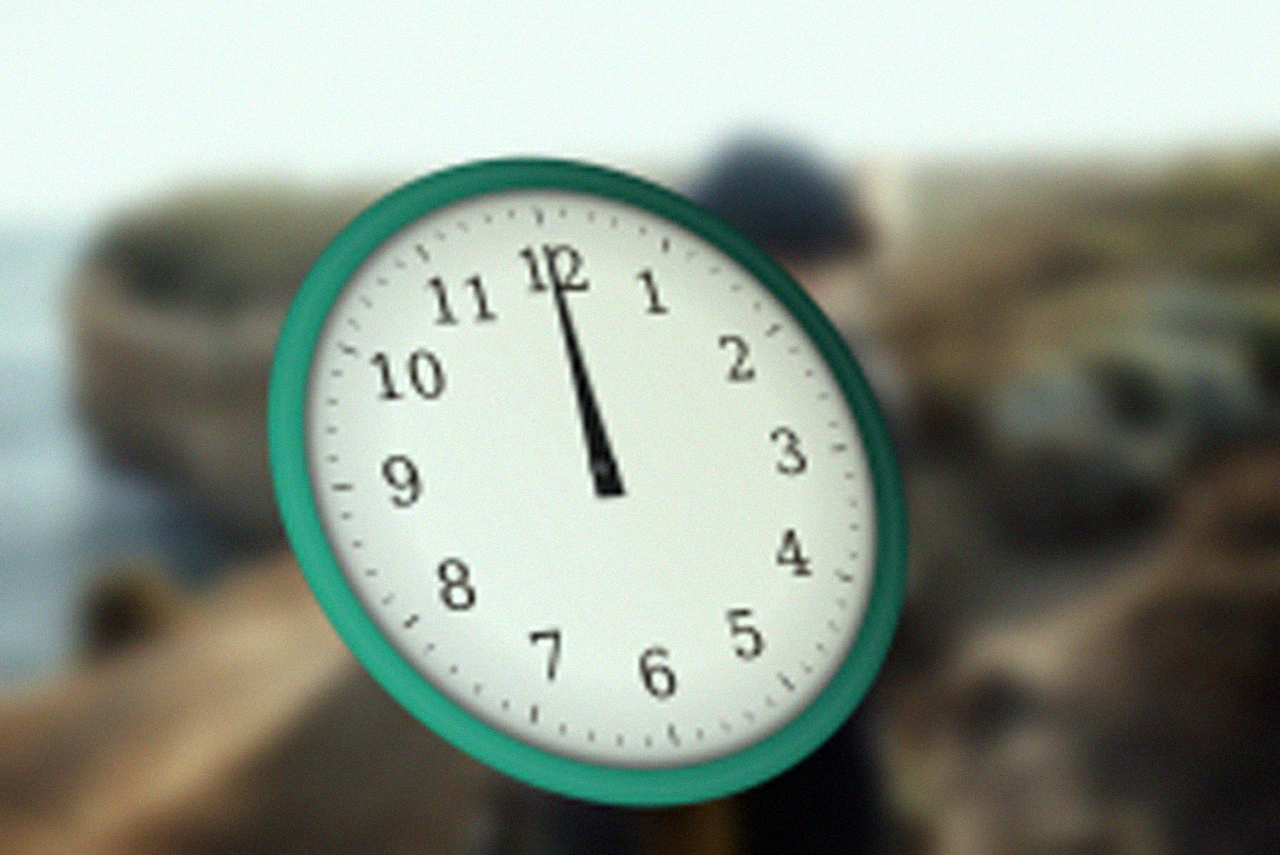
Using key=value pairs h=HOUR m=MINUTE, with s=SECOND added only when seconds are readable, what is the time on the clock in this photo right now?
h=12 m=0
